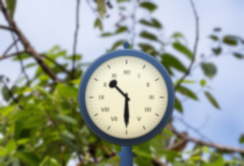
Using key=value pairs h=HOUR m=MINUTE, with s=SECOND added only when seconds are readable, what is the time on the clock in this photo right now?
h=10 m=30
